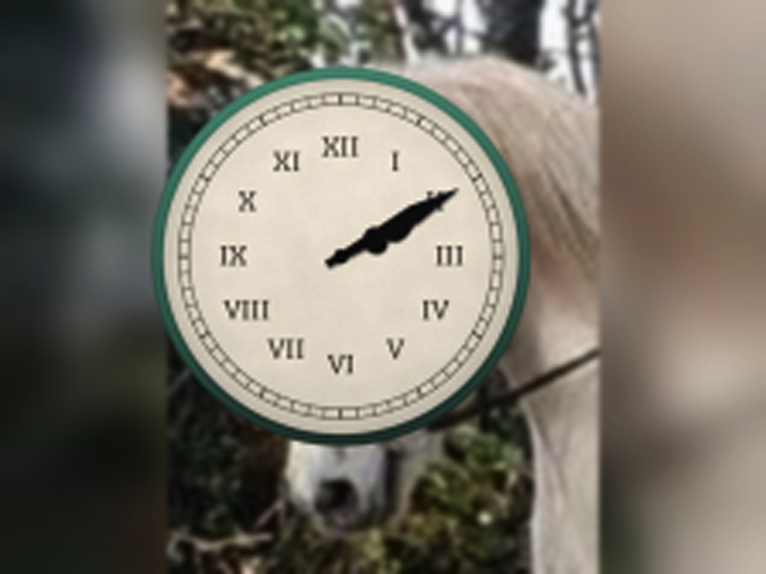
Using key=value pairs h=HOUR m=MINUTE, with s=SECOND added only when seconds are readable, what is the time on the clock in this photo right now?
h=2 m=10
